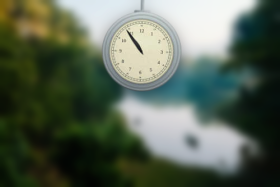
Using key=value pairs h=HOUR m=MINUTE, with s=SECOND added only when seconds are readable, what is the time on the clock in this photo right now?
h=10 m=54
